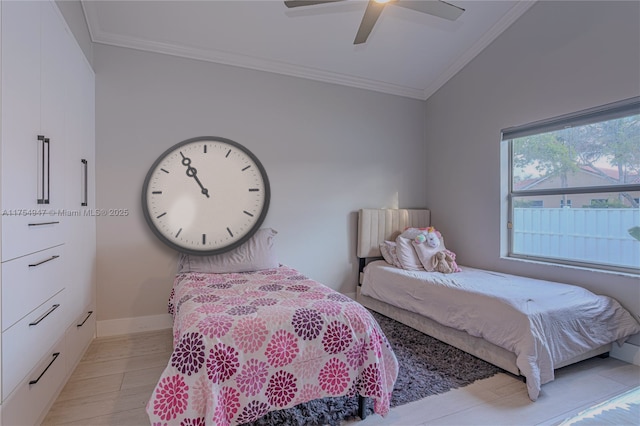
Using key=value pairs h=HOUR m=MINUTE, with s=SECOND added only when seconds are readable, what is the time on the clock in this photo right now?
h=10 m=55
